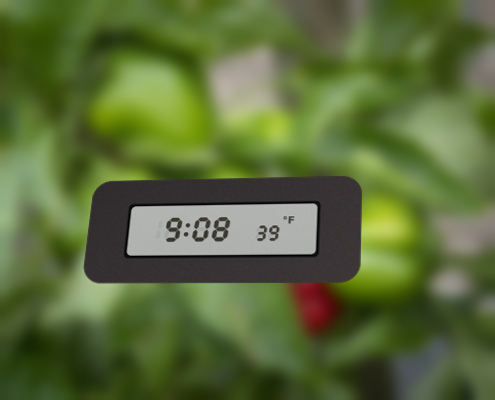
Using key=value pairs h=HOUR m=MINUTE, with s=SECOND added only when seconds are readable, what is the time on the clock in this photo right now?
h=9 m=8
